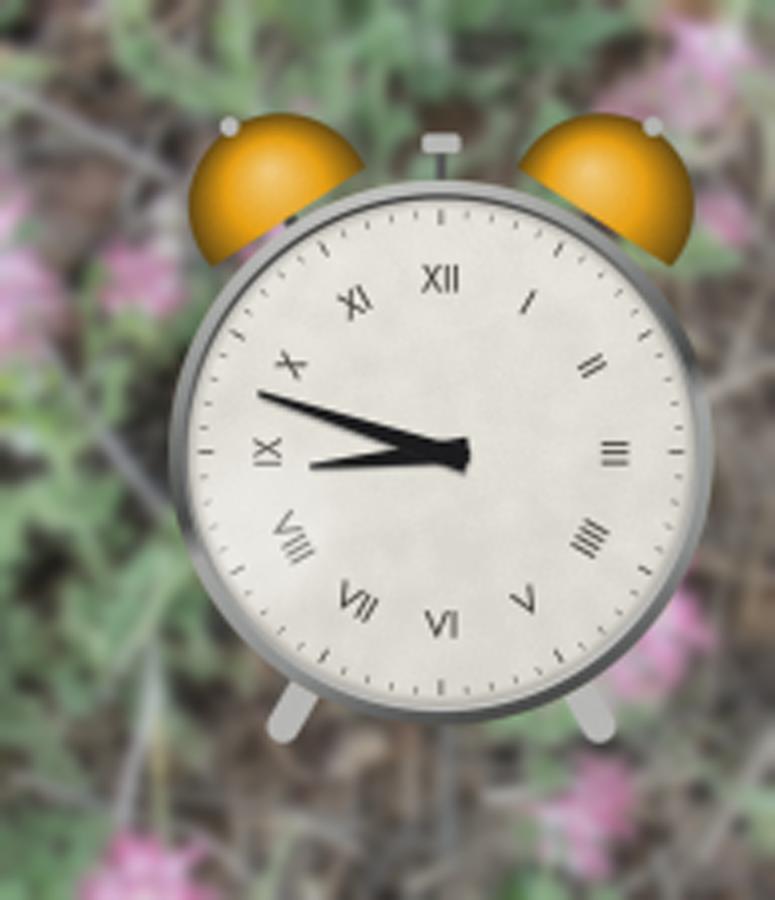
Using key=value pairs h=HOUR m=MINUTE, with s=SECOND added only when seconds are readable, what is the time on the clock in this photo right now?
h=8 m=48
